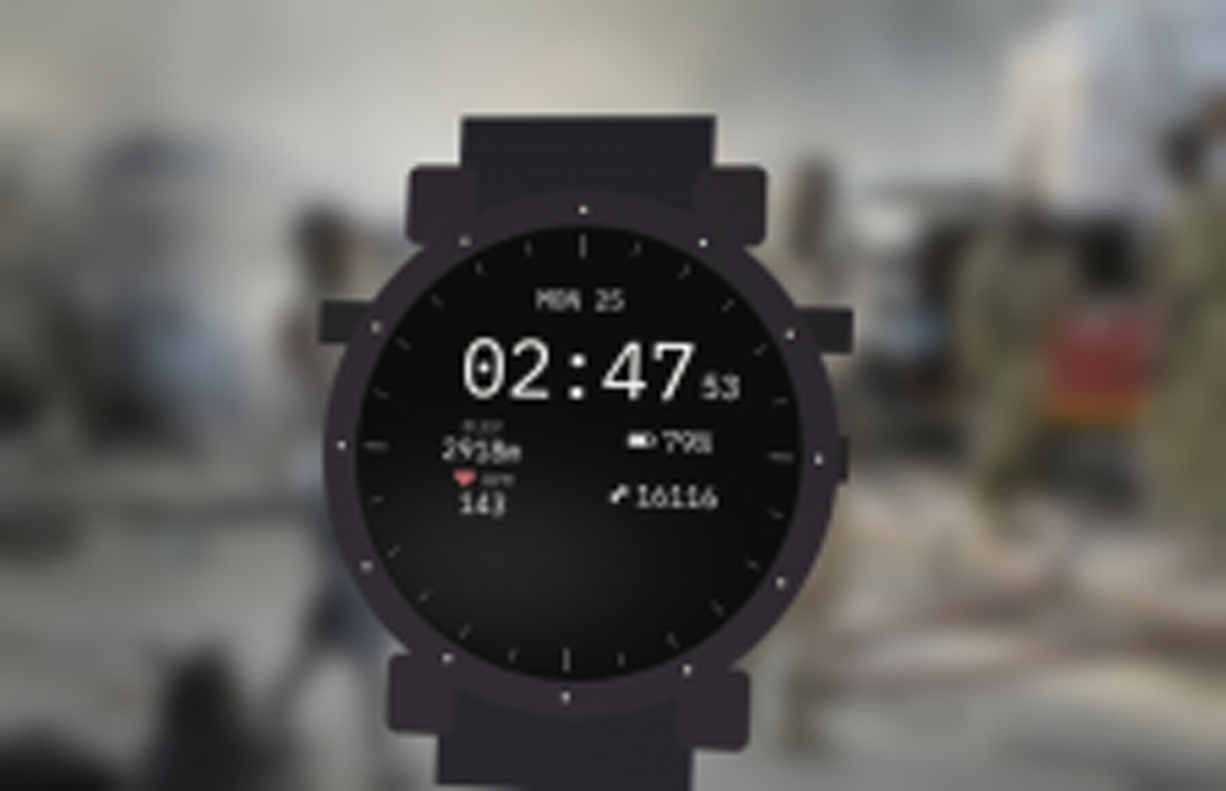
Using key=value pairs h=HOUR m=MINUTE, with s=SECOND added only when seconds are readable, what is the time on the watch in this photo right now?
h=2 m=47
